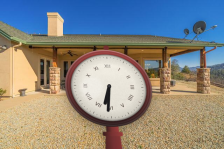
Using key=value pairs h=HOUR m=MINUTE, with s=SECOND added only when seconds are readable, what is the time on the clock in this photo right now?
h=6 m=31
